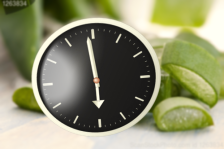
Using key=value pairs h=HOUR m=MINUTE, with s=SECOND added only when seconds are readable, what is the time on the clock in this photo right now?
h=5 m=59
